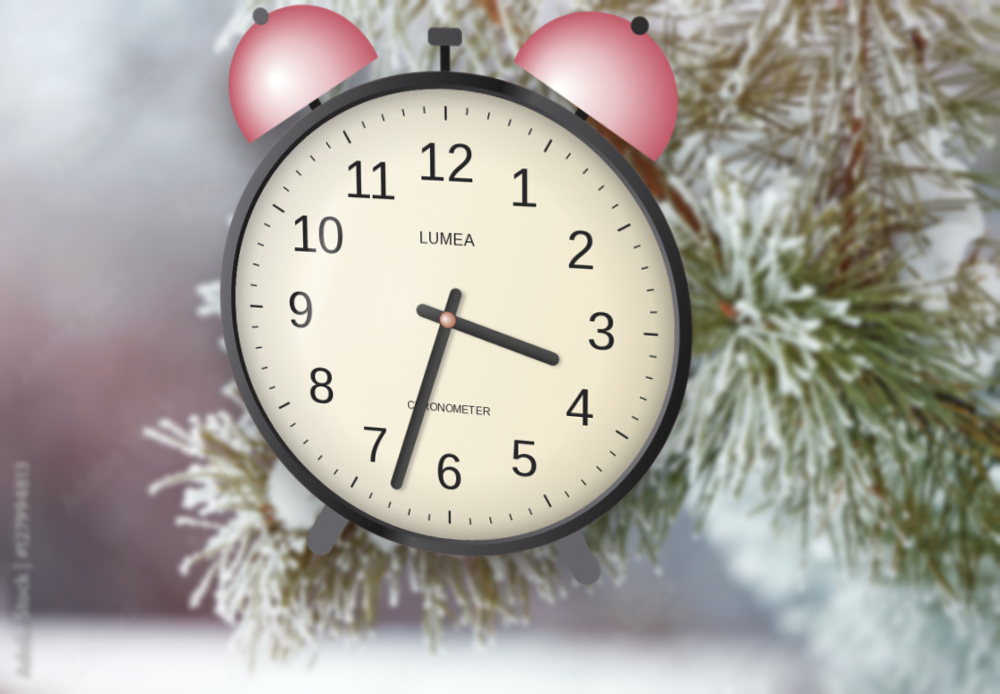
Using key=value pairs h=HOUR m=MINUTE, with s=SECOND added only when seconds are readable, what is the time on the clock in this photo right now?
h=3 m=33
